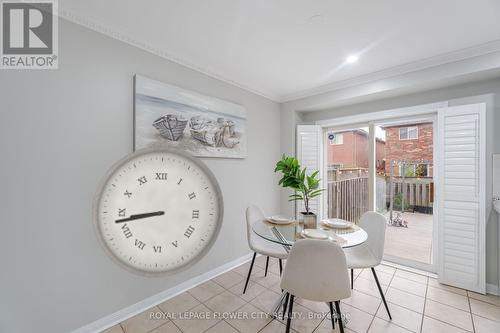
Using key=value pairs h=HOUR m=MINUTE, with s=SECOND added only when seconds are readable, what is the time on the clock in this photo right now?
h=8 m=43
